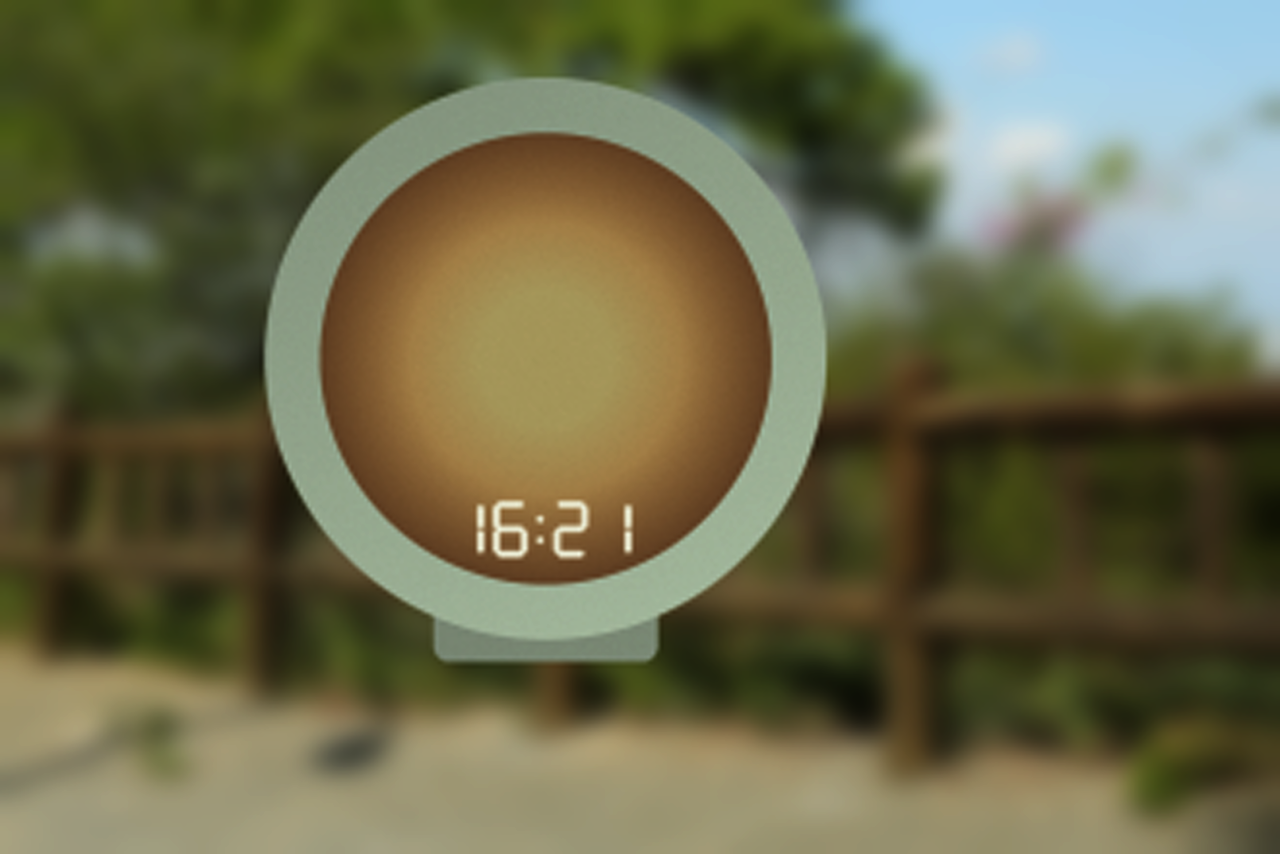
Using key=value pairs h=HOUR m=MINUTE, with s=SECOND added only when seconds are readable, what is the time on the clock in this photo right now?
h=16 m=21
